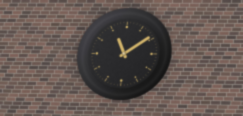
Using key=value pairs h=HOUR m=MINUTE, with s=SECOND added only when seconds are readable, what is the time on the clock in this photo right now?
h=11 m=9
